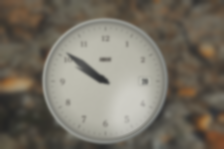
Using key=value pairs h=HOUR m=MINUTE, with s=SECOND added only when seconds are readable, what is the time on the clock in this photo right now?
h=9 m=51
